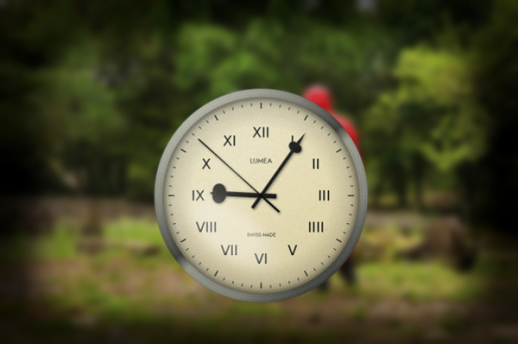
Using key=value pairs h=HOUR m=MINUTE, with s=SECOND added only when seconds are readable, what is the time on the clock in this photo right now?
h=9 m=5 s=52
